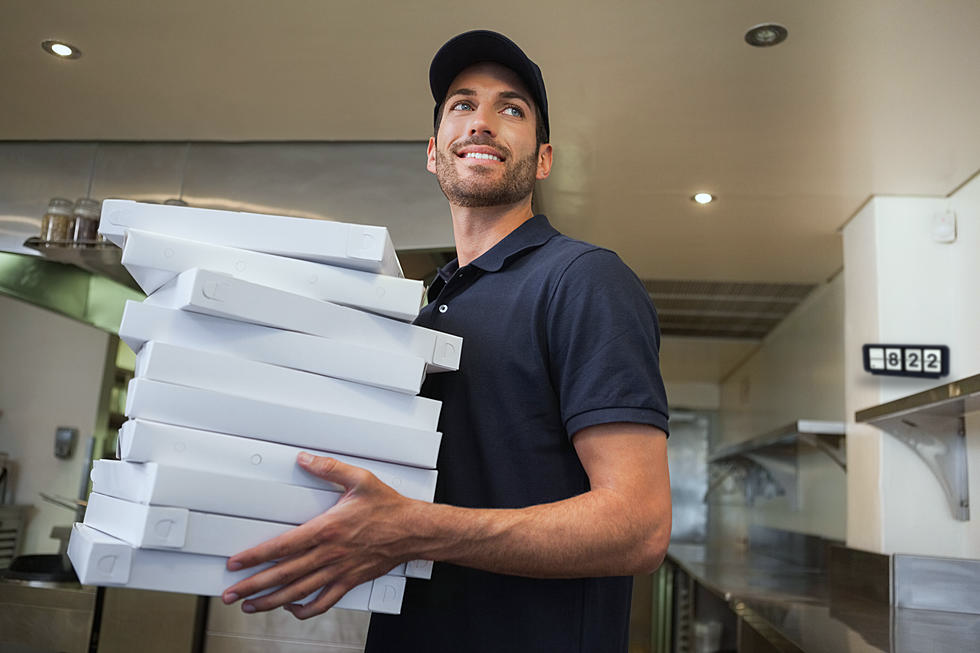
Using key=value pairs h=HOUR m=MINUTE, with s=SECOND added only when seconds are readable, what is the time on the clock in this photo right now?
h=8 m=22
